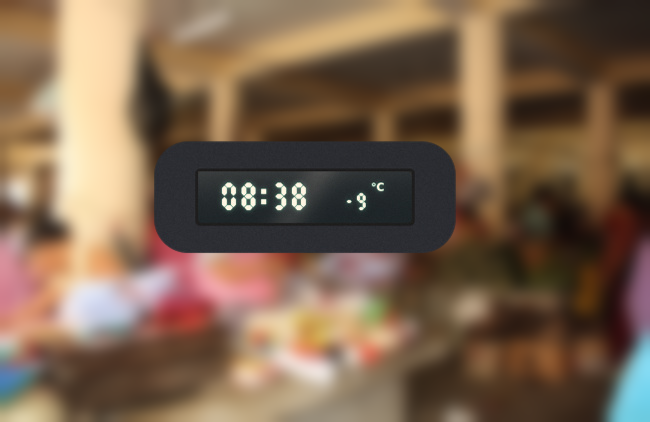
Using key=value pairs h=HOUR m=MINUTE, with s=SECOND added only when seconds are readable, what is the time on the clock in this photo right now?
h=8 m=38
